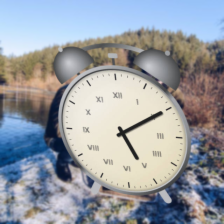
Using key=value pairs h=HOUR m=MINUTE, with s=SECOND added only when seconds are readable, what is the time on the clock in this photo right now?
h=5 m=10
